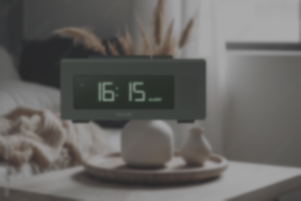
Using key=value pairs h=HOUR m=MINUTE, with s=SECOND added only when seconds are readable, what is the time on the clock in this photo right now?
h=16 m=15
